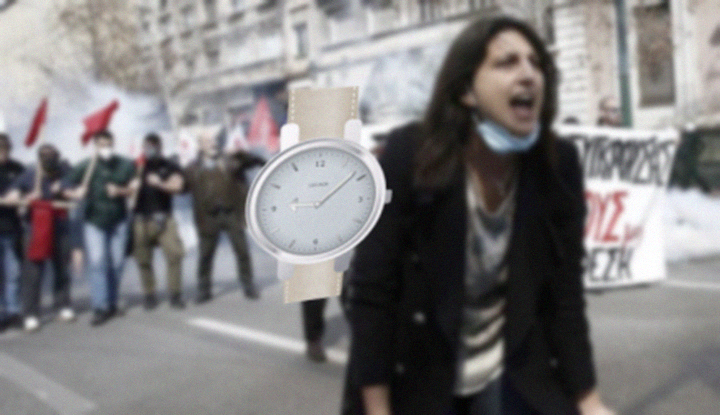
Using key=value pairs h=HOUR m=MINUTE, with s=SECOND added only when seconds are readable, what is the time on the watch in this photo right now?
h=9 m=8
